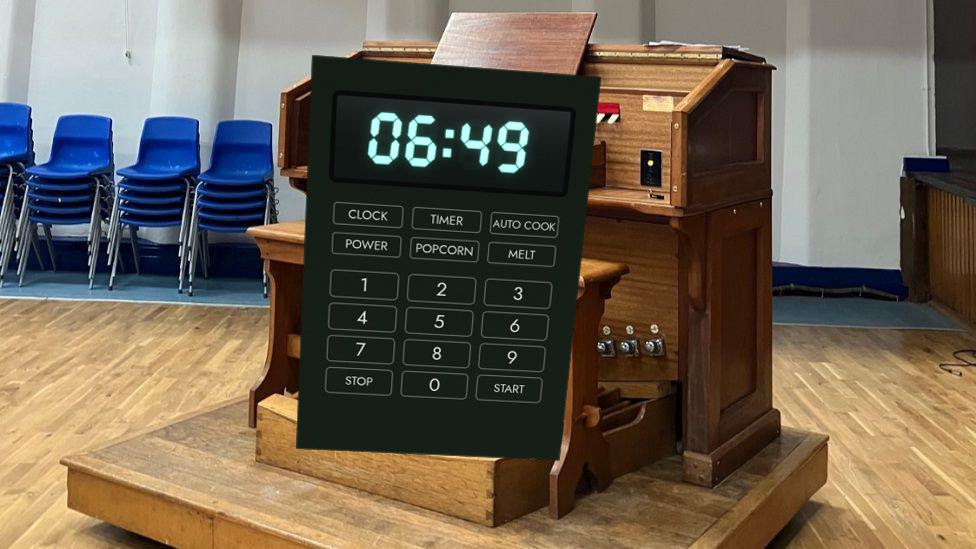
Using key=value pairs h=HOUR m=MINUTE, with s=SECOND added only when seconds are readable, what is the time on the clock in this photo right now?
h=6 m=49
